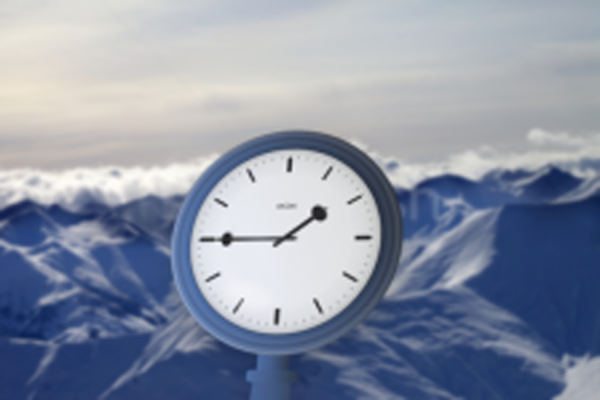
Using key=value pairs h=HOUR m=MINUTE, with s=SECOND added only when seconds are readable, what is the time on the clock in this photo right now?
h=1 m=45
